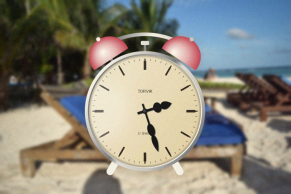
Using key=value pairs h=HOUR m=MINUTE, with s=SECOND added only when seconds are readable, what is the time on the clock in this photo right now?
h=2 m=27
